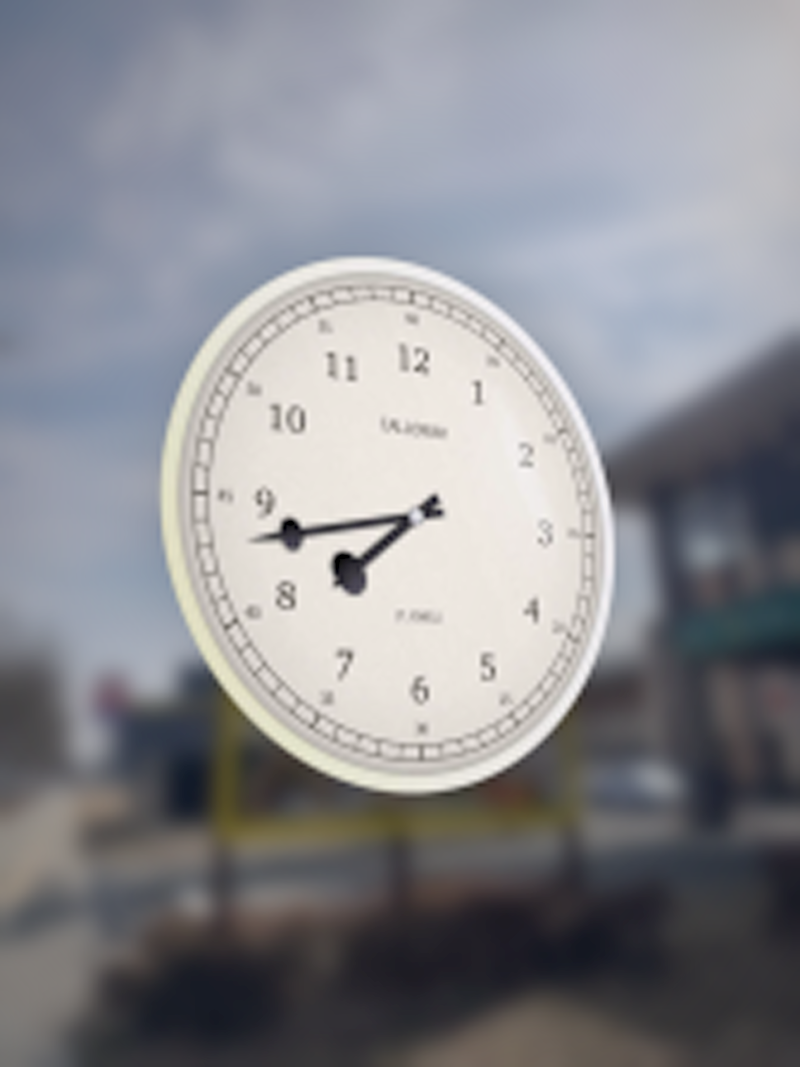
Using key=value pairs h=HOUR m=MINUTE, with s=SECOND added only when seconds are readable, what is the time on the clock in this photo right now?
h=7 m=43
